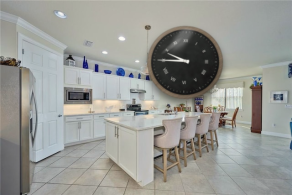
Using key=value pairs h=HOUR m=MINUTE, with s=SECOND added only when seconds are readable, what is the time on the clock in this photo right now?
h=9 m=45
